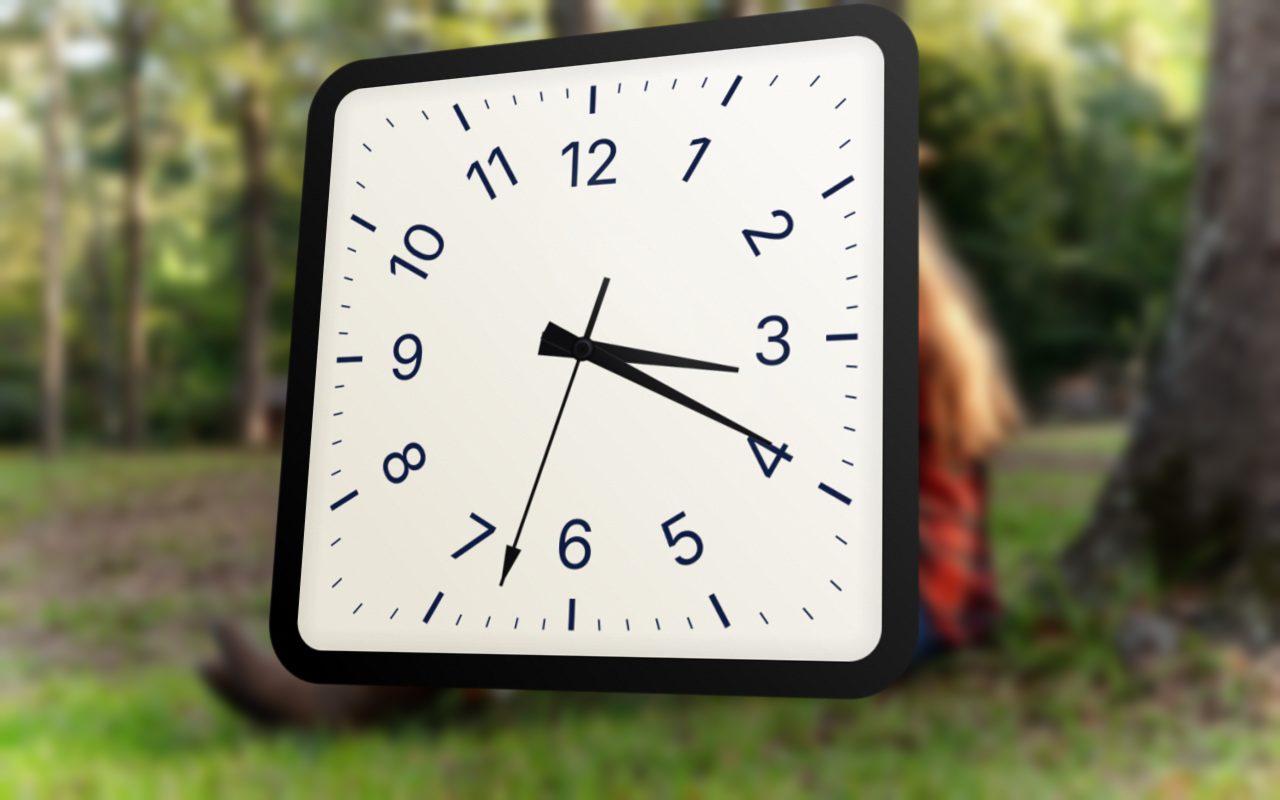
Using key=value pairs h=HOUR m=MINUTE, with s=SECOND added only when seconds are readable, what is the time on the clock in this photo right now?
h=3 m=19 s=33
